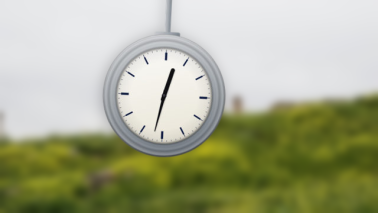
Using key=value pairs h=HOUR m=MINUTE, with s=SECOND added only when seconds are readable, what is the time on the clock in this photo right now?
h=12 m=32
